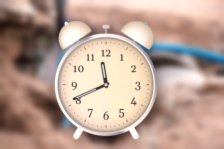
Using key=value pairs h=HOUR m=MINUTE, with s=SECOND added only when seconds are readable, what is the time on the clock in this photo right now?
h=11 m=41
